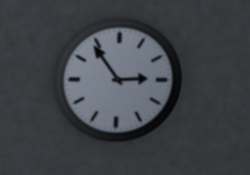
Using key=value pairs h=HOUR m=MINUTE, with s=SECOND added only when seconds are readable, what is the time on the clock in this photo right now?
h=2 m=54
